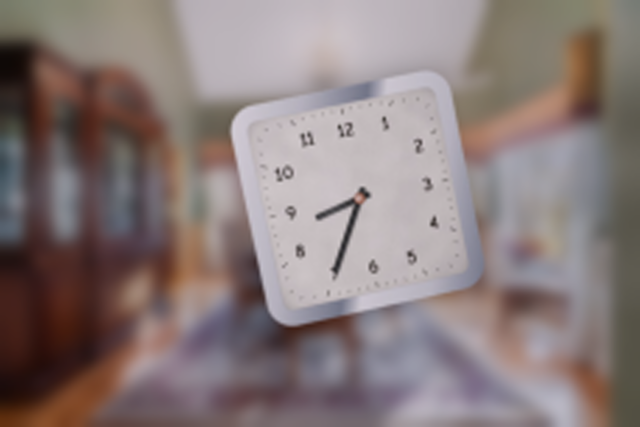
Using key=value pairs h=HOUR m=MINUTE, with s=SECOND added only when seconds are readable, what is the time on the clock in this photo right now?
h=8 m=35
